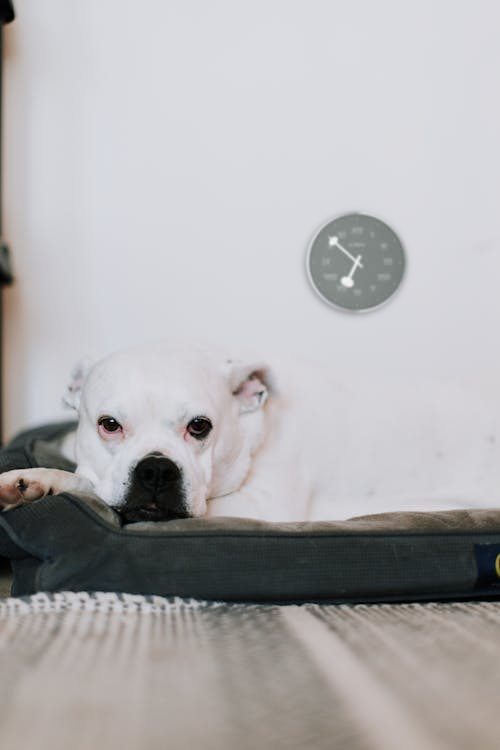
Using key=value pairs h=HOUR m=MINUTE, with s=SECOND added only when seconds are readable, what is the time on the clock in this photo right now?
h=6 m=52
